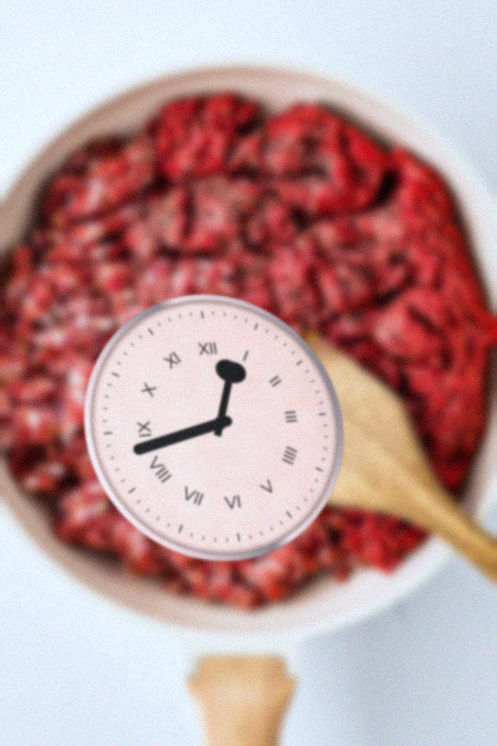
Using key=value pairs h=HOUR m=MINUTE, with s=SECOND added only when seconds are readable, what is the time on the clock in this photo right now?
h=12 m=43
